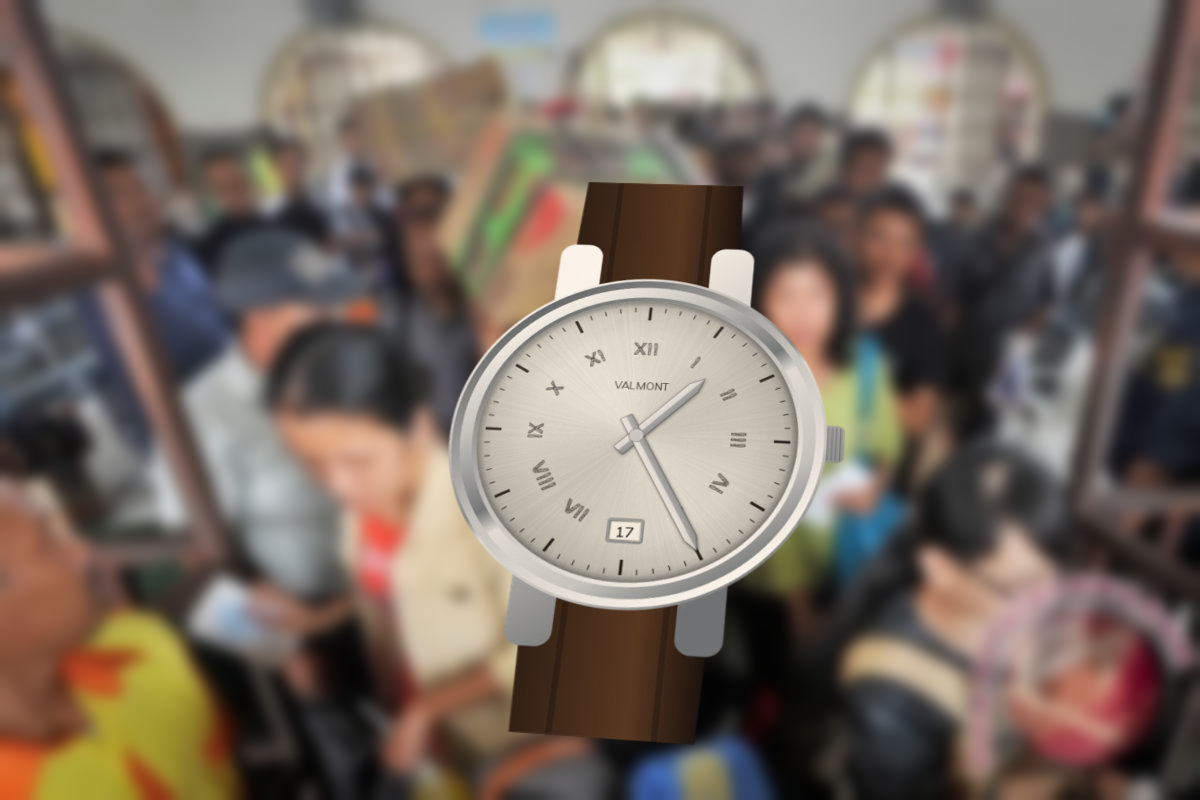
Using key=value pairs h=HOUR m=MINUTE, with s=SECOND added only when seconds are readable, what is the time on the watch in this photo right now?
h=1 m=25
